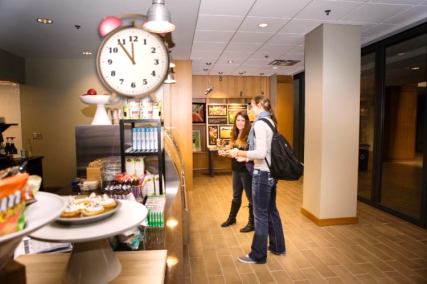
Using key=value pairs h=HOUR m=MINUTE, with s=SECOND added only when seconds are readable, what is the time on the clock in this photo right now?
h=11 m=54
